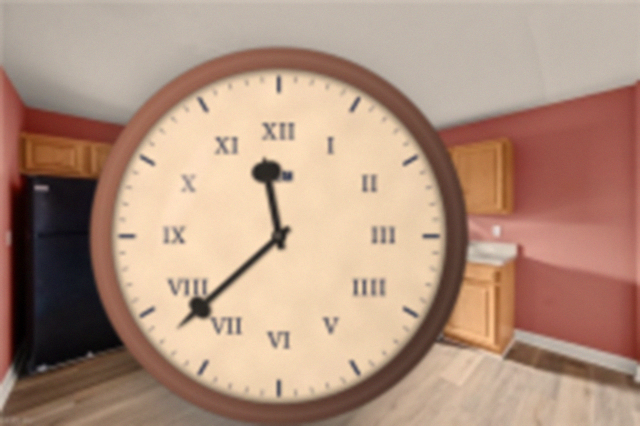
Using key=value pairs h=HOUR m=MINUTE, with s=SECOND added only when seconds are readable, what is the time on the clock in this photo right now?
h=11 m=38
